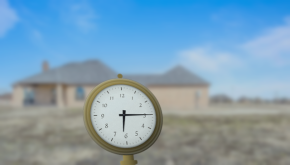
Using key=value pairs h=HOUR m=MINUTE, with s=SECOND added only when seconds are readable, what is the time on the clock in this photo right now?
h=6 m=15
